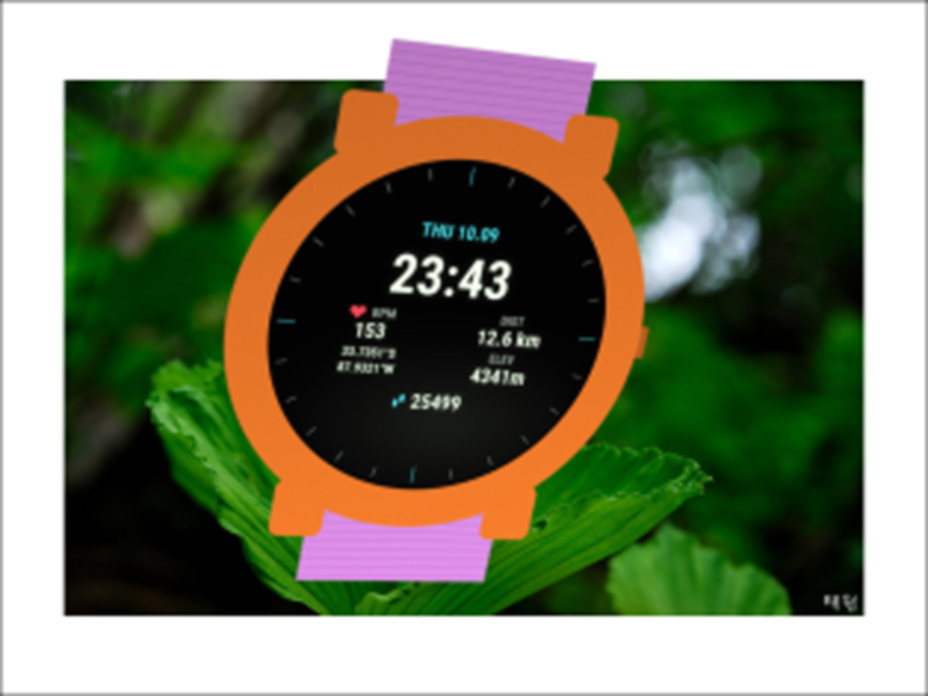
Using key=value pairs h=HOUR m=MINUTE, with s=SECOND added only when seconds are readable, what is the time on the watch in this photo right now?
h=23 m=43
